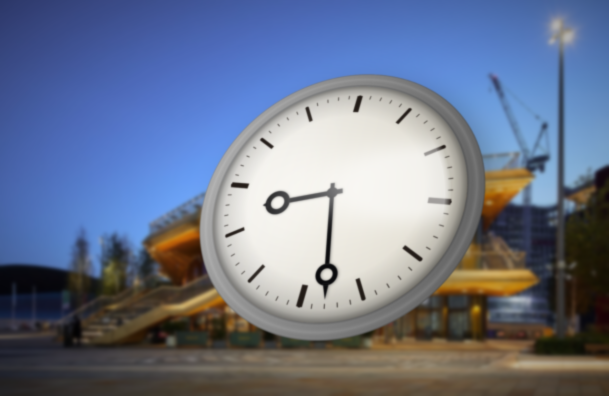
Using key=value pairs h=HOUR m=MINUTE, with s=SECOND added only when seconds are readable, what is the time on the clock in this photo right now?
h=8 m=28
